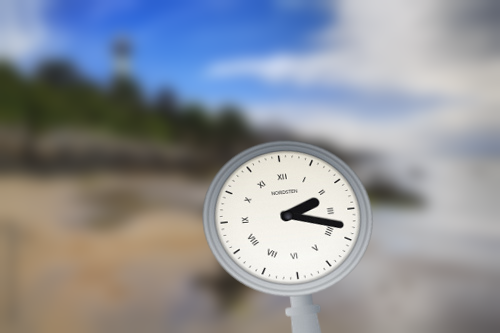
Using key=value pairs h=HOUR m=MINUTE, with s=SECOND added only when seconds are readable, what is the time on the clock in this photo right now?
h=2 m=18
